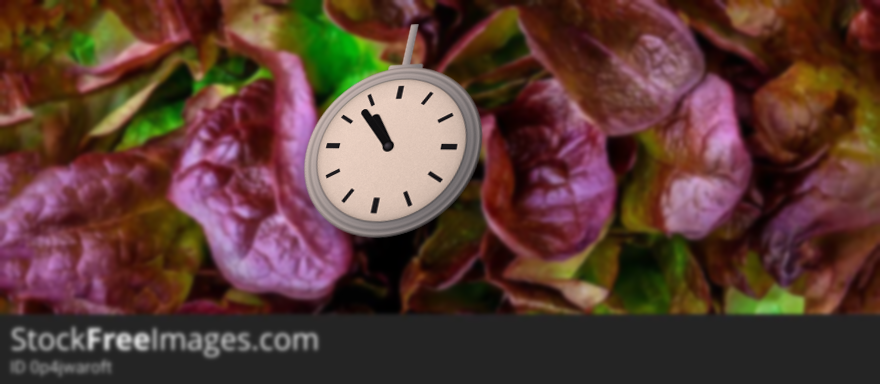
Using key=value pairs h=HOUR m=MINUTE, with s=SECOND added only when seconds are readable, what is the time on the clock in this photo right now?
h=10 m=53
